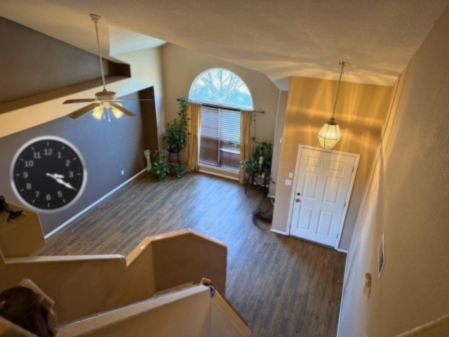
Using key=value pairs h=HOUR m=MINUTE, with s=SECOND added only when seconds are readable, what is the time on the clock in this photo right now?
h=3 m=20
